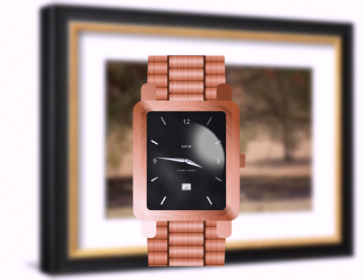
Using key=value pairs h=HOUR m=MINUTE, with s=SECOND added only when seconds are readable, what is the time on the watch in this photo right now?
h=3 m=46
